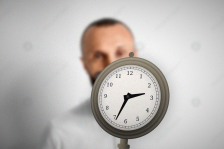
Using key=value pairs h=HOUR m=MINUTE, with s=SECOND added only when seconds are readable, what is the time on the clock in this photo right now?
h=2 m=34
